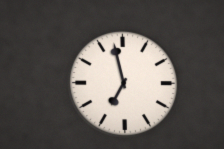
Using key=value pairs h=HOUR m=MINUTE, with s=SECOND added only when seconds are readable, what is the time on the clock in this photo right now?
h=6 m=58
